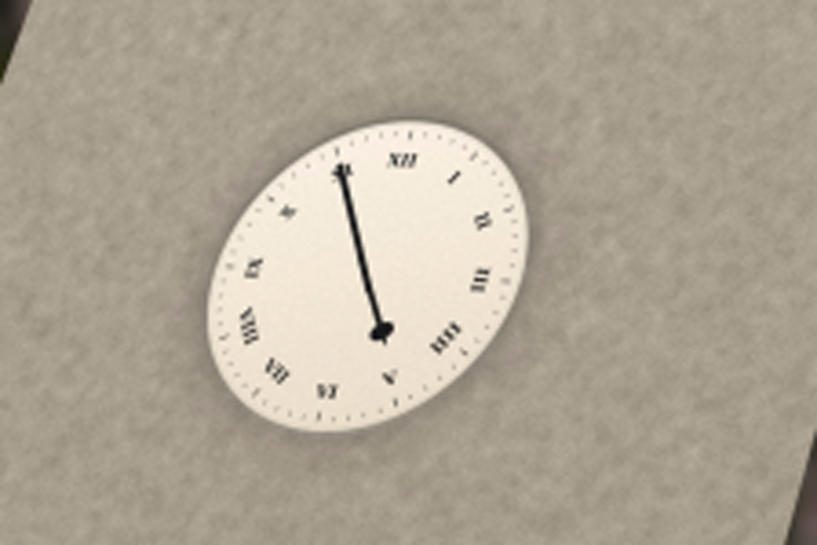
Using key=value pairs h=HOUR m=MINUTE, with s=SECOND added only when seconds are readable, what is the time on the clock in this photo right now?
h=4 m=55
